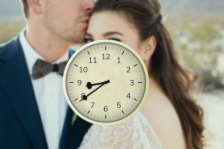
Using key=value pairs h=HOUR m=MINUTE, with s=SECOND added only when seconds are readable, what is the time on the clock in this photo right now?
h=8 m=39
